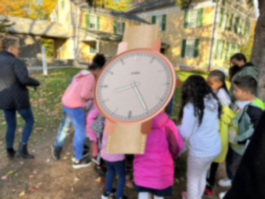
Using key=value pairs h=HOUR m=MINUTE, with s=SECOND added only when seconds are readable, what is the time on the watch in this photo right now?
h=8 m=25
